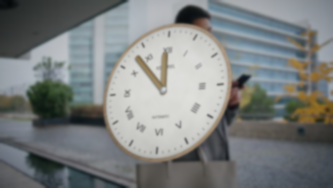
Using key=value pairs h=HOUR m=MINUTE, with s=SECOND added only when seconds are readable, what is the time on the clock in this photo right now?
h=11 m=53
